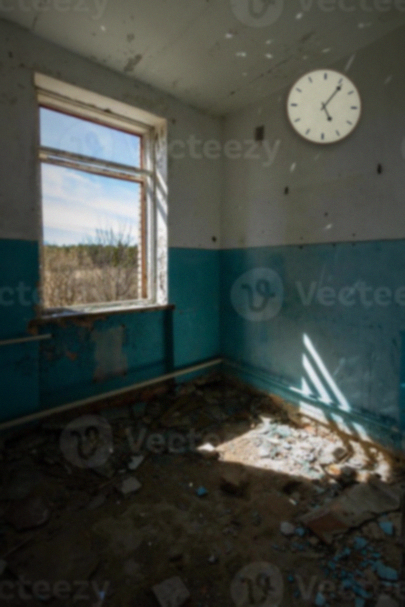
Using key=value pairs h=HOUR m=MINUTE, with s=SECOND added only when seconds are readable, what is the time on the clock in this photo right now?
h=5 m=6
